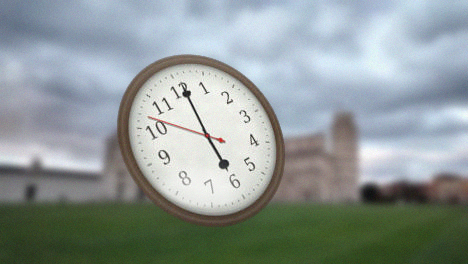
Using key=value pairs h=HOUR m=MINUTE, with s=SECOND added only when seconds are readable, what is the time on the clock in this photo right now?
h=6 m=0 s=52
